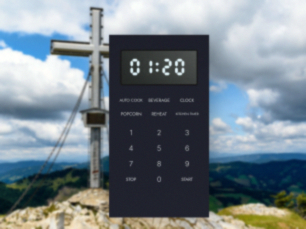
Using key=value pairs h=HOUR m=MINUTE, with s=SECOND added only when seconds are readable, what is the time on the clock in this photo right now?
h=1 m=20
